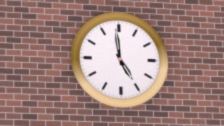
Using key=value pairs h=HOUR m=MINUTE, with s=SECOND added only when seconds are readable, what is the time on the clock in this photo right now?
h=4 m=59
